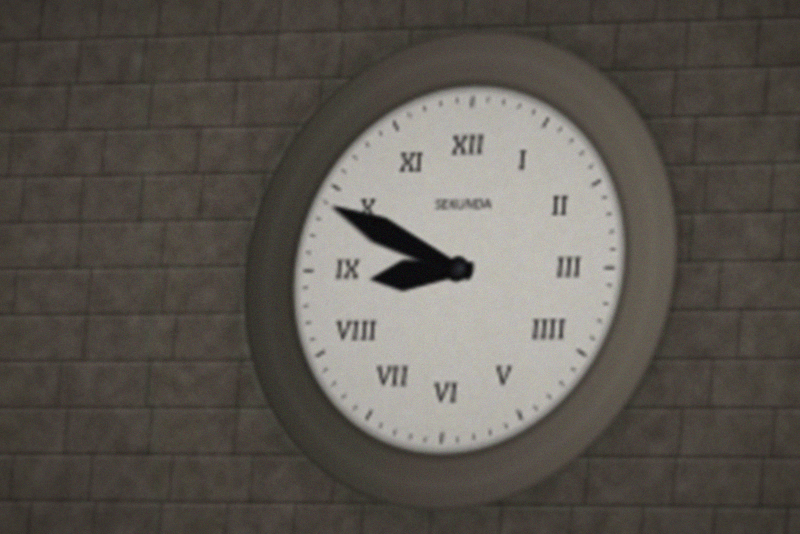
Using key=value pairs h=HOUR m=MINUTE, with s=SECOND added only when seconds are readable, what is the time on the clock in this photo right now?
h=8 m=49
